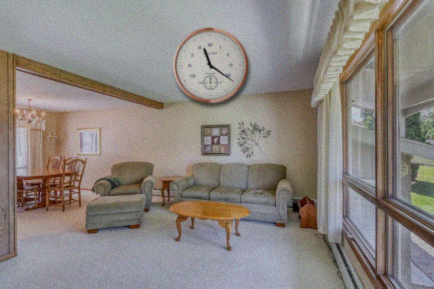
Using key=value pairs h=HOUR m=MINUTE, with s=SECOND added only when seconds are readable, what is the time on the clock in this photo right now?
h=11 m=21
